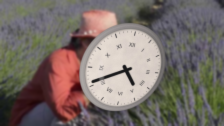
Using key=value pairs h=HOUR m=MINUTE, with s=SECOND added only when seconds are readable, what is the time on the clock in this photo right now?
h=4 m=41
